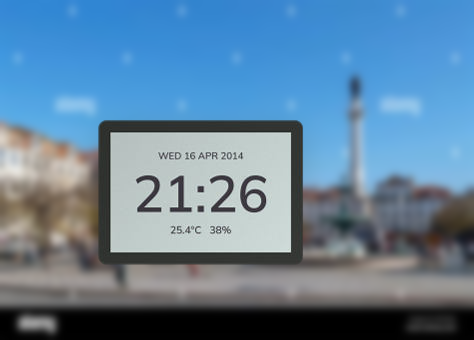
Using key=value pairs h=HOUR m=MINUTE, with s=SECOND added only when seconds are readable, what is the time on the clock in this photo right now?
h=21 m=26
